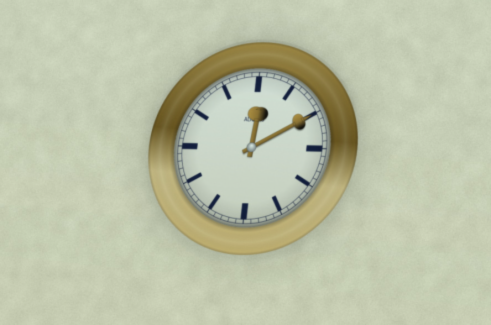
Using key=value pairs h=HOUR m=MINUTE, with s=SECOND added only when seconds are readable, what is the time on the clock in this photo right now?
h=12 m=10
